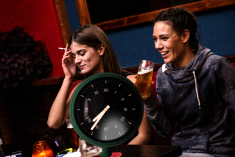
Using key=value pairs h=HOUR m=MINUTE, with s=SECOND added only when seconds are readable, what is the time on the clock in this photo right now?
h=7 m=36
